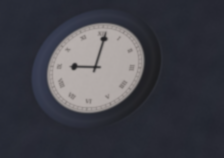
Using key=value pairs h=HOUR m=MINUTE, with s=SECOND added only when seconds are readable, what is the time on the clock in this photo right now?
h=9 m=1
